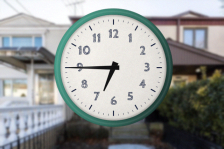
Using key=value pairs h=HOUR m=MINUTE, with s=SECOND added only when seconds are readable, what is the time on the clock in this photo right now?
h=6 m=45
